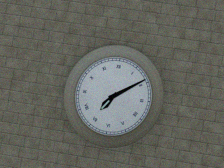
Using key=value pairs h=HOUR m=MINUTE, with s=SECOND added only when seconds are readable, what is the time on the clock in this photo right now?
h=7 m=9
